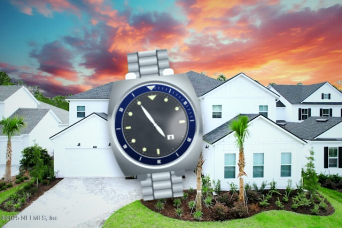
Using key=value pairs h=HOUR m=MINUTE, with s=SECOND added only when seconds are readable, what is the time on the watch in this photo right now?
h=4 m=55
